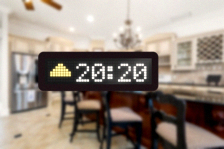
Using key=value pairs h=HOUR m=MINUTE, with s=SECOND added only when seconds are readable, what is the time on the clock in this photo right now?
h=20 m=20
